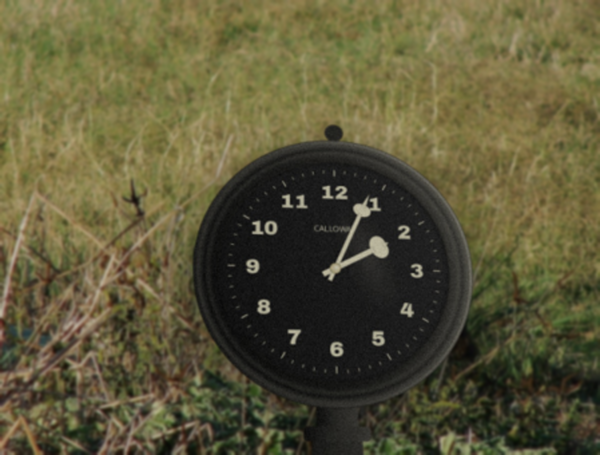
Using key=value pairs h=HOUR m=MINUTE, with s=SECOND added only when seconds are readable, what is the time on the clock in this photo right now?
h=2 m=4
